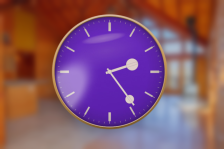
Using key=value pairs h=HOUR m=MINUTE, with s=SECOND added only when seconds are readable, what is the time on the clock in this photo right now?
h=2 m=24
